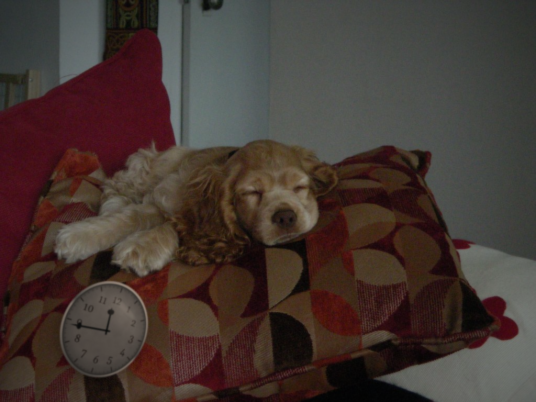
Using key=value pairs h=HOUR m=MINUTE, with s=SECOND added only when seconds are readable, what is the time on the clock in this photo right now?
h=11 m=44
